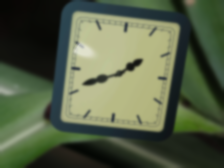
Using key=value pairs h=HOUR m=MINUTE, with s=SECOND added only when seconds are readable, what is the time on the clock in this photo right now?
h=1 m=41
